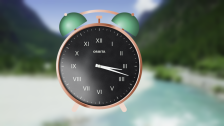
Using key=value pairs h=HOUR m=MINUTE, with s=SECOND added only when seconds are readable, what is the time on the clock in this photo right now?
h=3 m=18
